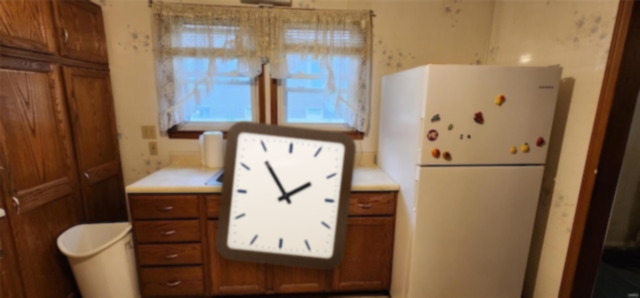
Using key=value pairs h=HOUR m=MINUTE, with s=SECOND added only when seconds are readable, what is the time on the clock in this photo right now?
h=1 m=54
